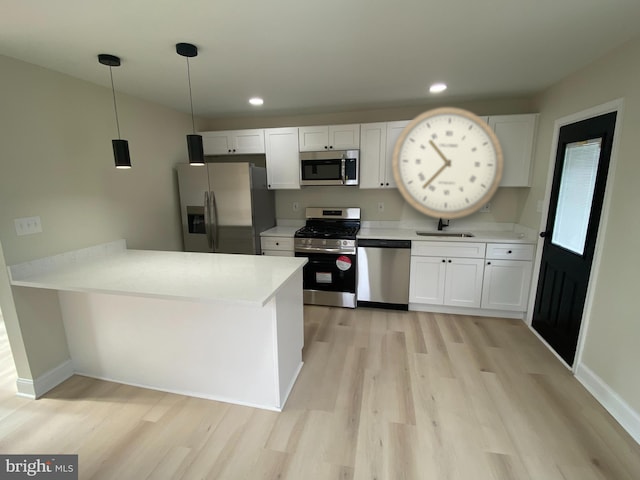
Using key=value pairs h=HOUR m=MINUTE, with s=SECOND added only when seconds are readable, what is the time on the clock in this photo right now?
h=10 m=37
